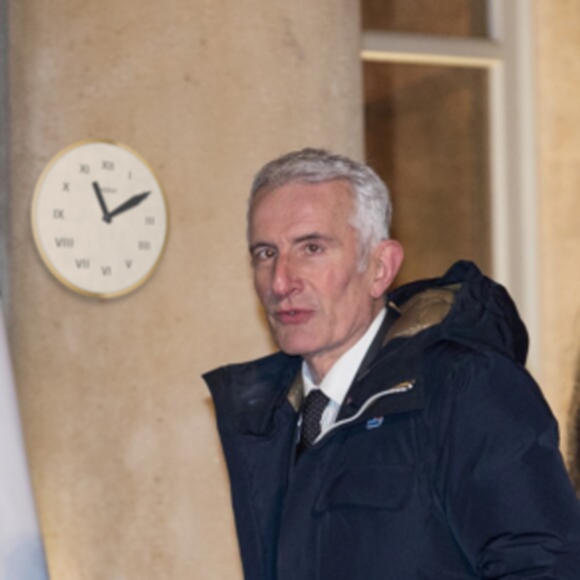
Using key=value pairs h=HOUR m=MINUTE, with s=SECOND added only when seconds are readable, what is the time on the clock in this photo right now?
h=11 m=10
